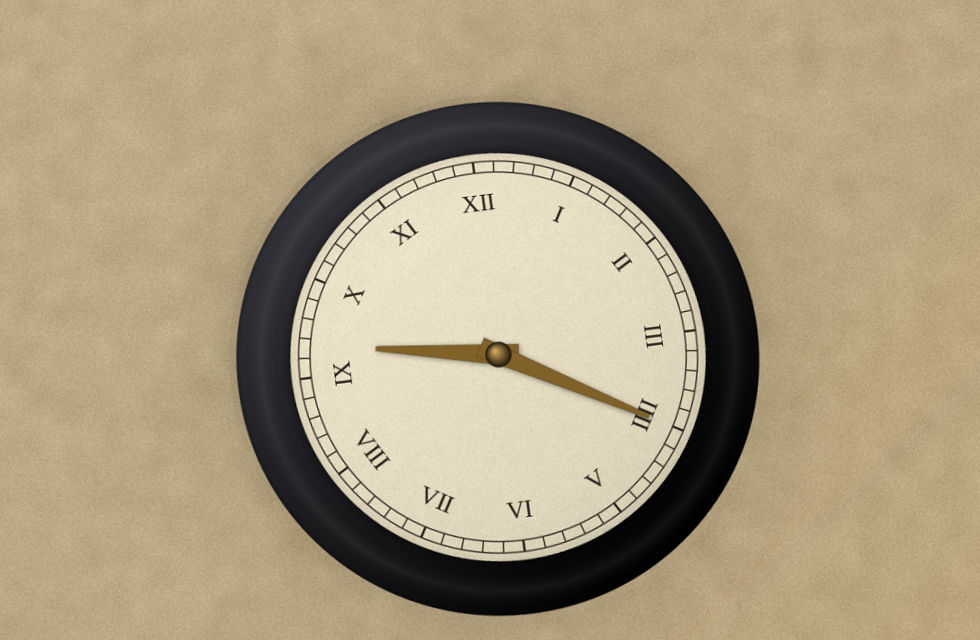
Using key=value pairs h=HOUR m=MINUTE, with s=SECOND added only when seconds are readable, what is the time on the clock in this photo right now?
h=9 m=20
